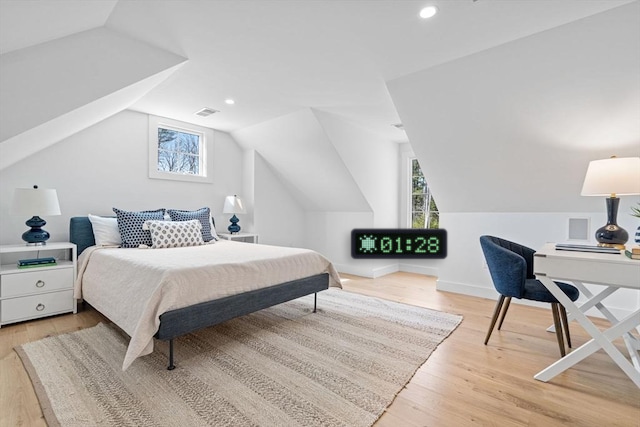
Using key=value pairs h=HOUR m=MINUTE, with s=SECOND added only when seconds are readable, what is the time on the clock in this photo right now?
h=1 m=28
